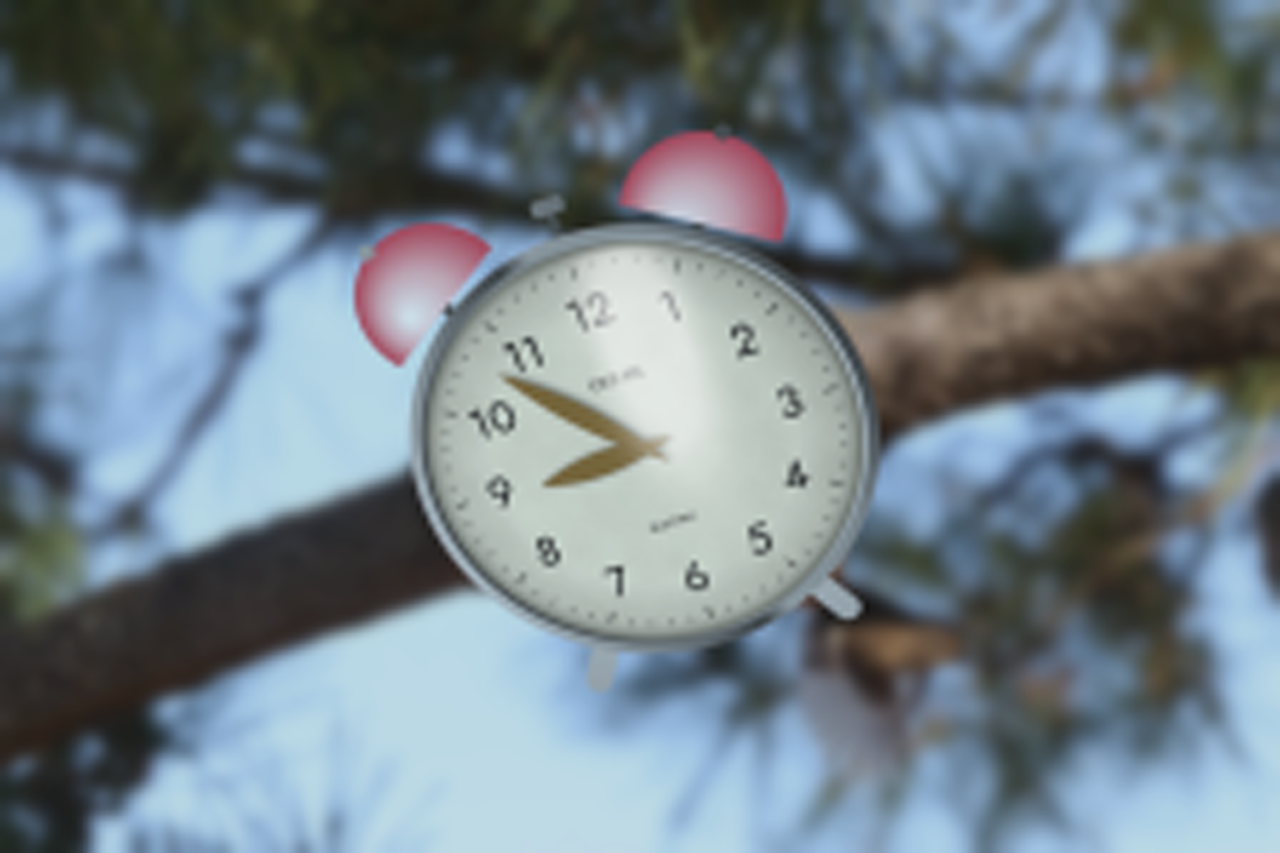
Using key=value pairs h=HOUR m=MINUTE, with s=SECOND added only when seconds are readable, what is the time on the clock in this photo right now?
h=8 m=53
